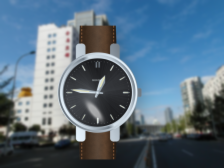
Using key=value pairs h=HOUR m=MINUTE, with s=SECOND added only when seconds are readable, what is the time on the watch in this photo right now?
h=12 m=46
